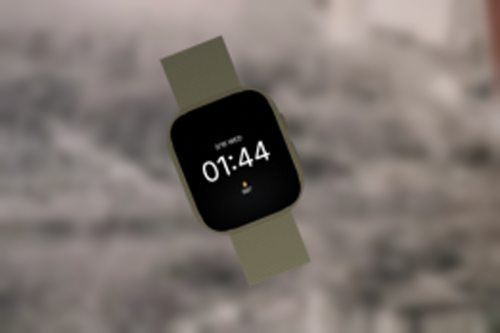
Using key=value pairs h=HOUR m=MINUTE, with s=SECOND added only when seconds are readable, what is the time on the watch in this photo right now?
h=1 m=44
